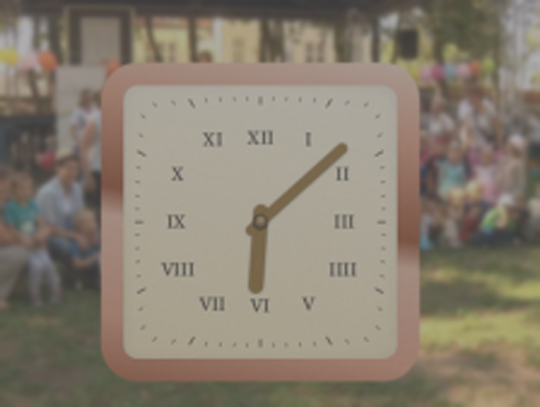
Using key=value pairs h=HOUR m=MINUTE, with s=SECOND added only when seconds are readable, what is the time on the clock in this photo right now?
h=6 m=8
